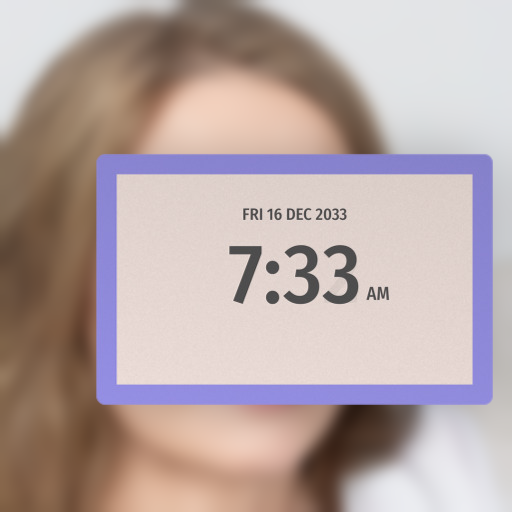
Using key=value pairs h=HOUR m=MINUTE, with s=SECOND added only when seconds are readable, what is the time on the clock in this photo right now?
h=7 m=33
